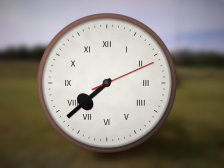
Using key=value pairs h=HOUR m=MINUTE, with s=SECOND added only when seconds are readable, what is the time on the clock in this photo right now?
h=7 m=38 s=11
